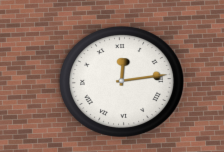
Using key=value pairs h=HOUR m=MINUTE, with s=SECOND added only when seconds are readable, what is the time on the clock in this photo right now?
h=12 m=14
